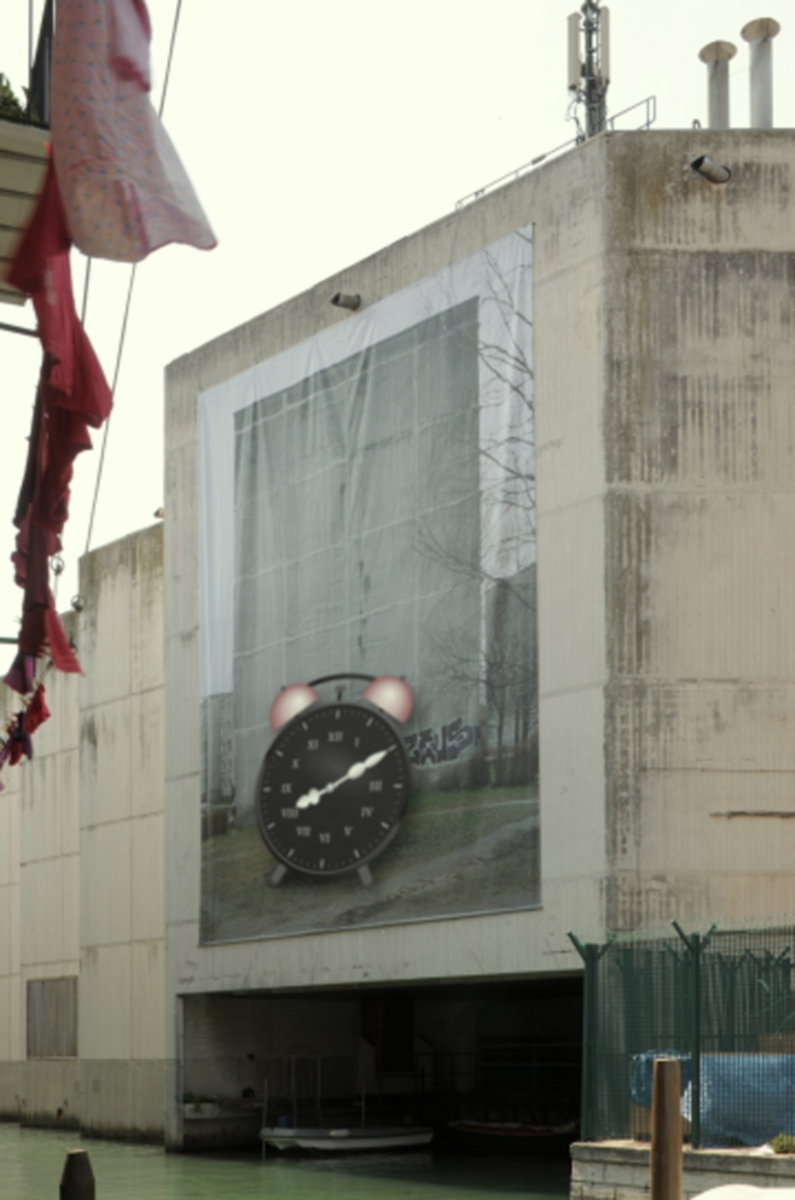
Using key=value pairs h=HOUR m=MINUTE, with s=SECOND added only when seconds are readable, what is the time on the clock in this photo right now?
h=8 m=10
